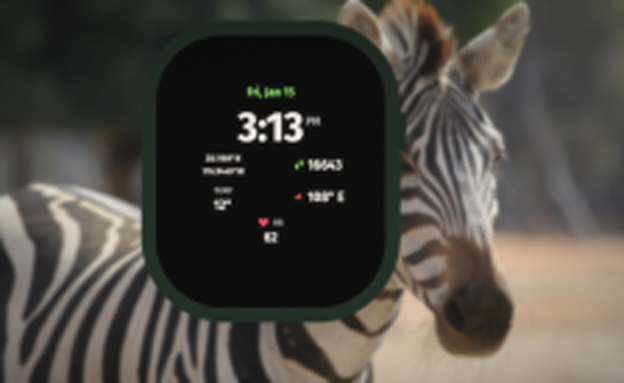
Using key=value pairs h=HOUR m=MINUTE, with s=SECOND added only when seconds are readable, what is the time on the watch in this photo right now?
h=3 m=13
